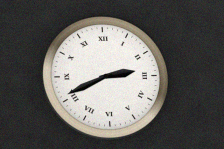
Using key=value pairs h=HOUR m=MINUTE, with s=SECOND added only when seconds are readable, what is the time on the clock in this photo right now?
h=2 m=41
